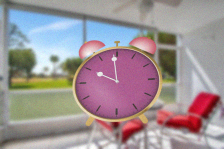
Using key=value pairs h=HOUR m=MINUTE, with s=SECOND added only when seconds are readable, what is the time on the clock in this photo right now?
h=9 m=59
